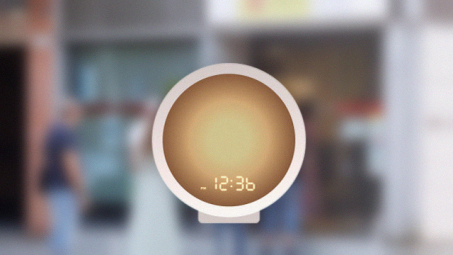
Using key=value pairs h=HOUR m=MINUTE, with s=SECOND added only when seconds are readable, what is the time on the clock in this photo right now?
h=12 m=36
